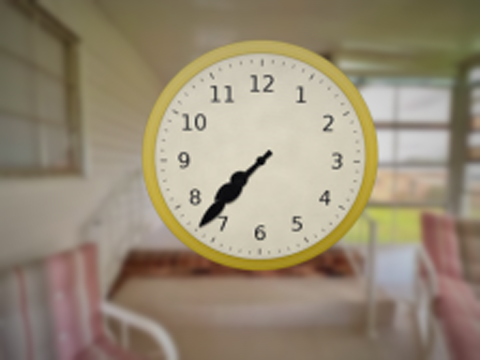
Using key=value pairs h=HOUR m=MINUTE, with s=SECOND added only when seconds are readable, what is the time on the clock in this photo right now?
h=7 m=37
